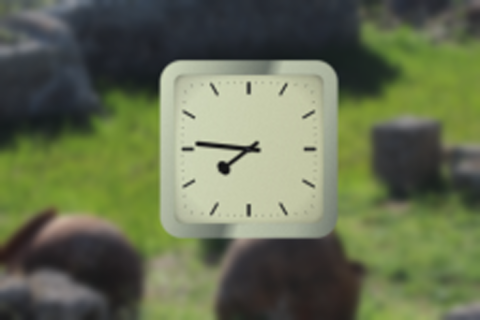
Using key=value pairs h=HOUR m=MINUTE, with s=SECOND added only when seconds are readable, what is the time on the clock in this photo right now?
h=7 m=46
